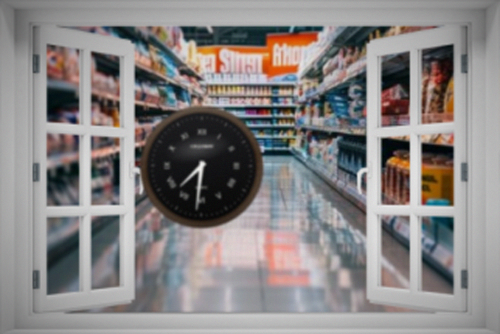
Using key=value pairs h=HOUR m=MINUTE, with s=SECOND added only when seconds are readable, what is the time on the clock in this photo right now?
h=7 m=31
